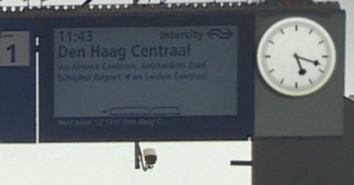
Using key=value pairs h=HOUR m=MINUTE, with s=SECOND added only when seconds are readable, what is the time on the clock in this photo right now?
h=5 m=18
